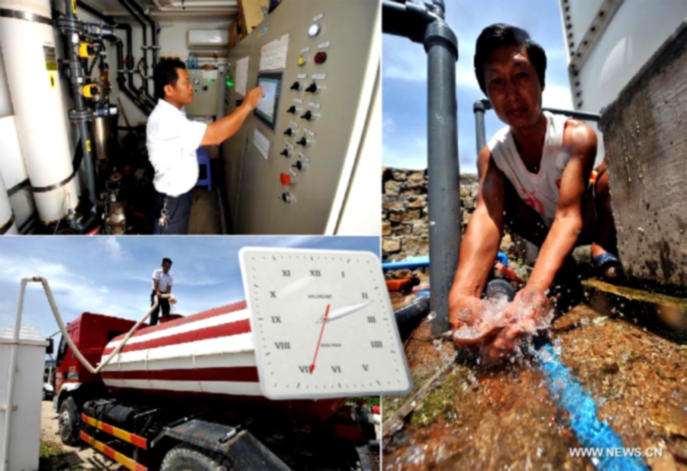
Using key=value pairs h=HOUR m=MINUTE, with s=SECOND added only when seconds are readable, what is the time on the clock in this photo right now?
h=2 m=11 s=34
